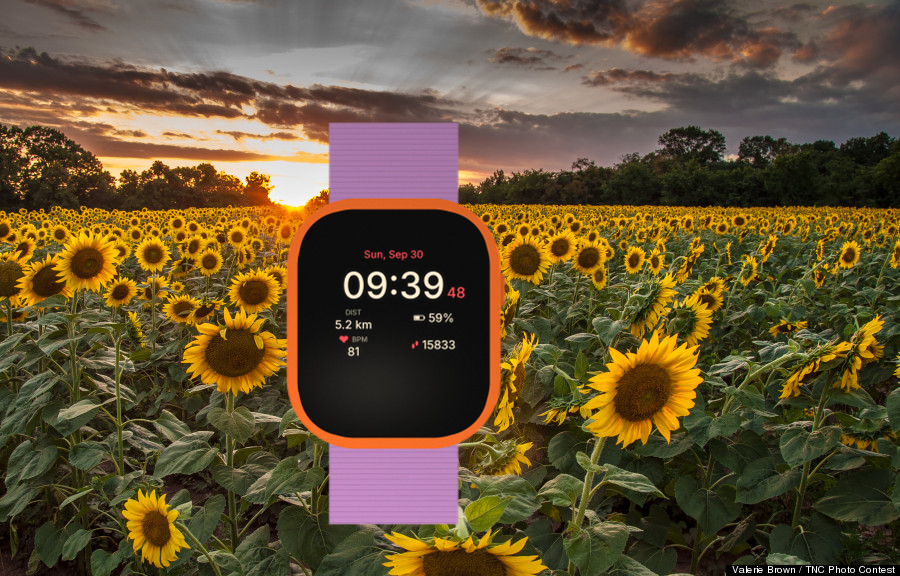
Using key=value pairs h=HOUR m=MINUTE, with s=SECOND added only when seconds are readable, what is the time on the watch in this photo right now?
h=9 m=39 s=48
